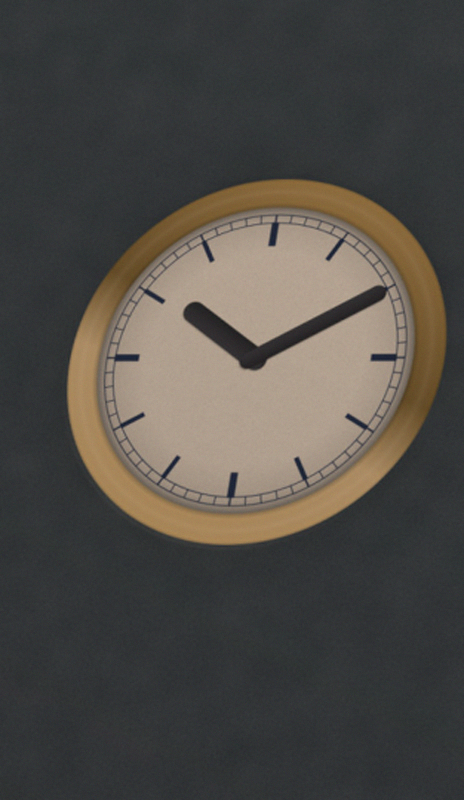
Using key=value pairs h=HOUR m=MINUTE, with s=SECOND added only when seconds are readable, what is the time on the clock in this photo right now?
h=10 m=10
